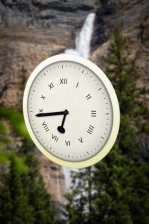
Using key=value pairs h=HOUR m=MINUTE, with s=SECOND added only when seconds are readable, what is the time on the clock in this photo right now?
h=6 m=44
